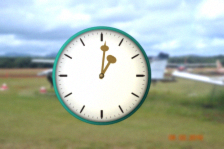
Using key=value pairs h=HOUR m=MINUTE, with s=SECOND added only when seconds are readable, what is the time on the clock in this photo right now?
h=1 m=1
